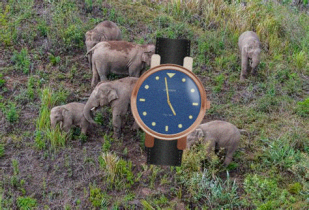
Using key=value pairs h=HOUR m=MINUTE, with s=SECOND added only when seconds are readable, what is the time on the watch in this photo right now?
h=4 m=58
